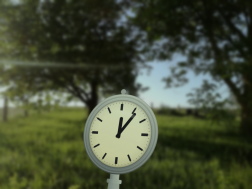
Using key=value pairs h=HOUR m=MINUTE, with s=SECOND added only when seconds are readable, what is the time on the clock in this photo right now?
h=12 m=6
